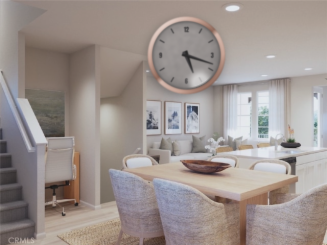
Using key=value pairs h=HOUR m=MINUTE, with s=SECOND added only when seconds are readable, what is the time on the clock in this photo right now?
h=5 m=18
